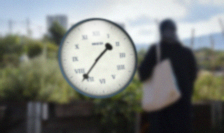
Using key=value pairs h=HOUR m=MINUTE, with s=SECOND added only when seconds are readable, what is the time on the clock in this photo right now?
h=1 m=37
